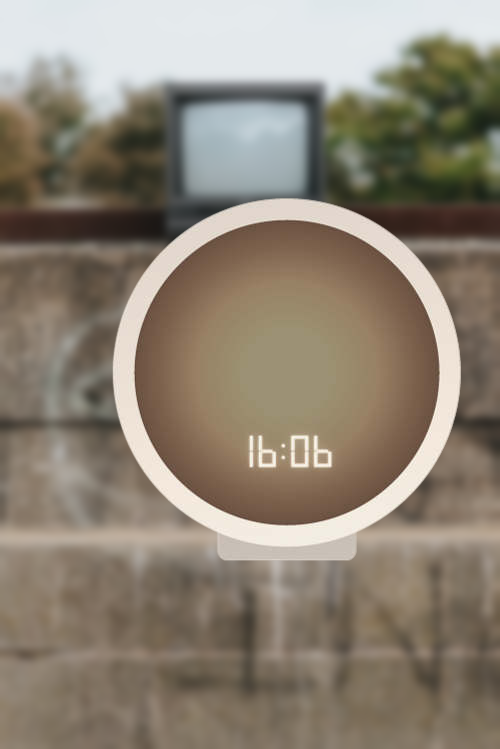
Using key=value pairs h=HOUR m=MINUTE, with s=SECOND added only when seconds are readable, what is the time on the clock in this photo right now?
h=16 m=6
